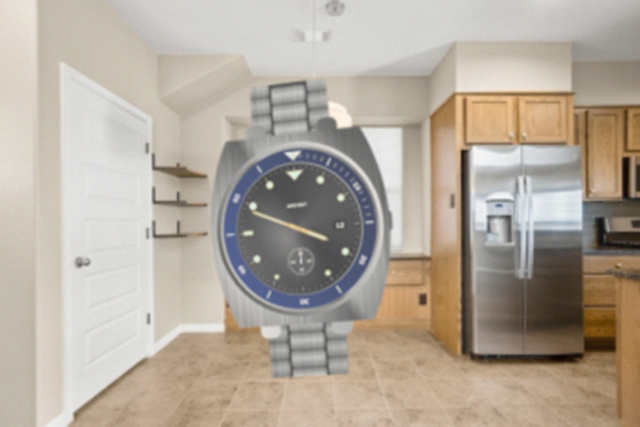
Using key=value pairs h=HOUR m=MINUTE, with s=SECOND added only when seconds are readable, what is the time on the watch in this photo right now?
h=3 m=49
